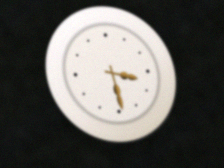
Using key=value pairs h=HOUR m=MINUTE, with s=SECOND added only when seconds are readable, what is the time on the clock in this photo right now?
h=3 m=29
